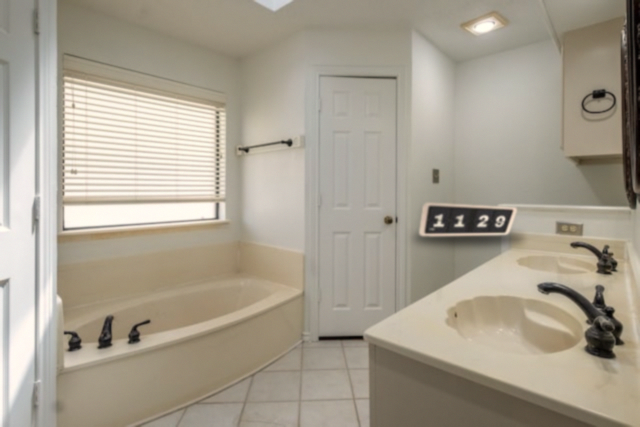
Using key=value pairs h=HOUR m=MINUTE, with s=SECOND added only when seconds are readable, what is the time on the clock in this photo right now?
h=11 m=29
